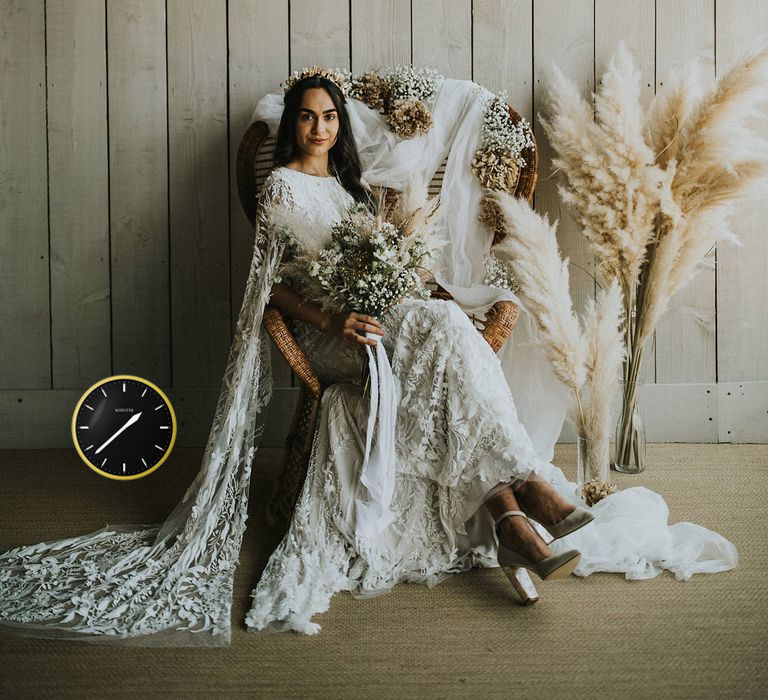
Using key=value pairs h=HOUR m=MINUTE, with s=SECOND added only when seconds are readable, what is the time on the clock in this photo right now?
h=1 m=38
